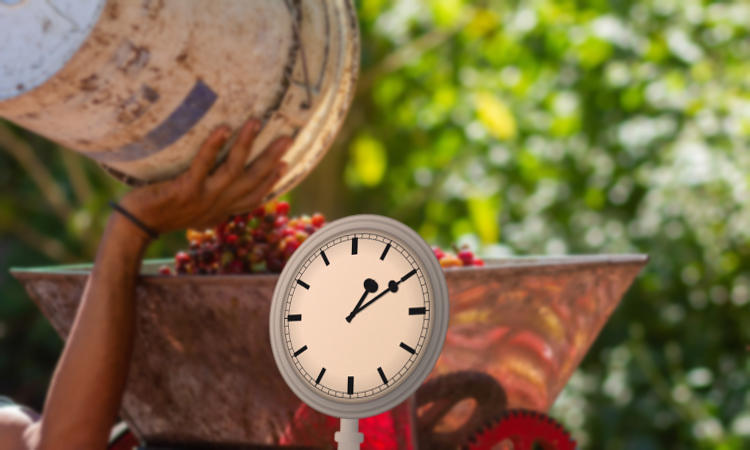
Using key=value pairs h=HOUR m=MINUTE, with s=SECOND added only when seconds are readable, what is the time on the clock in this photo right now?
h=1 m=10
